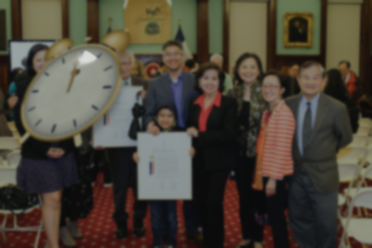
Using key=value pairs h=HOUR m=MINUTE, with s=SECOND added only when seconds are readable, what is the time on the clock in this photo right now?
h=11 m=59
